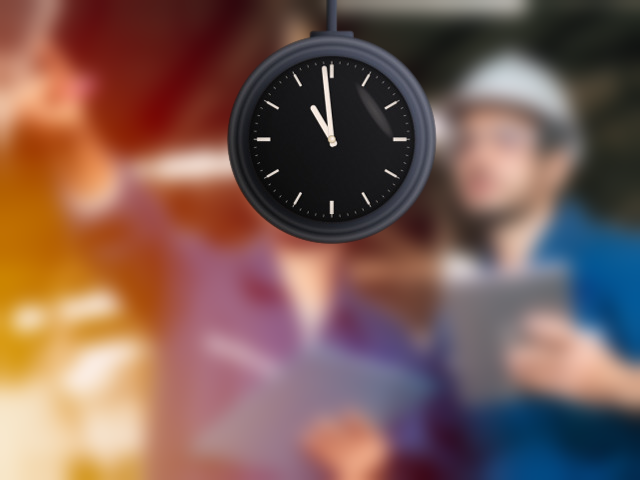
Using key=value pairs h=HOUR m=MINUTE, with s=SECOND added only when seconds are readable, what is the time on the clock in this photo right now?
h=10 m=59
